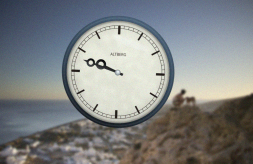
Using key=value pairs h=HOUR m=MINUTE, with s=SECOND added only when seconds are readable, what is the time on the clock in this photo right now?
h=9 m=48
